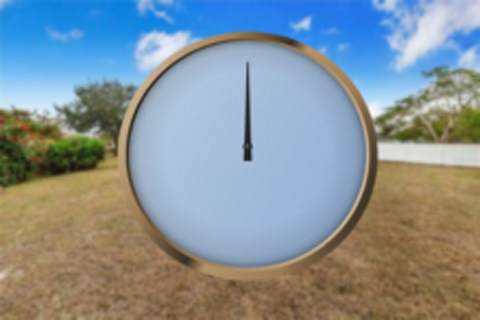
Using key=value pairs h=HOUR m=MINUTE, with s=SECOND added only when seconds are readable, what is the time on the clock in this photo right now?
h=12 m=0
